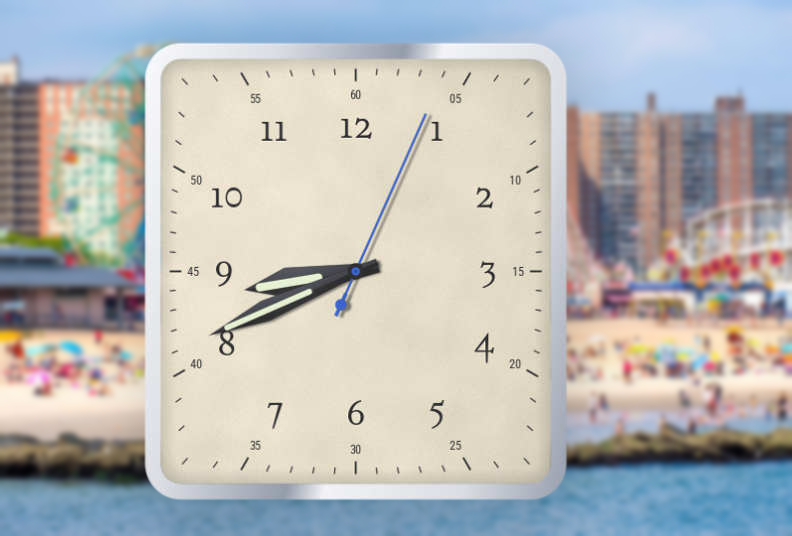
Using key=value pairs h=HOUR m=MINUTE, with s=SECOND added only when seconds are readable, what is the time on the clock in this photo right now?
h=8 m=41 s=4
